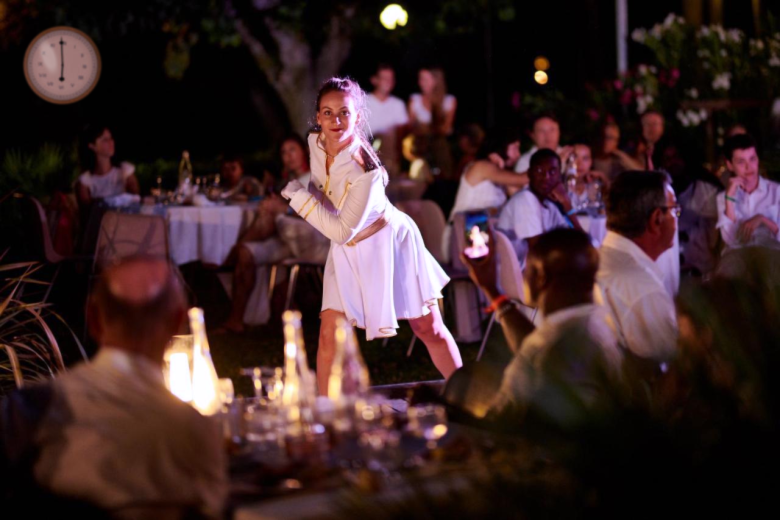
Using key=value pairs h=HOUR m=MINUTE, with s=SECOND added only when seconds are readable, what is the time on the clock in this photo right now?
h=5 m=59
